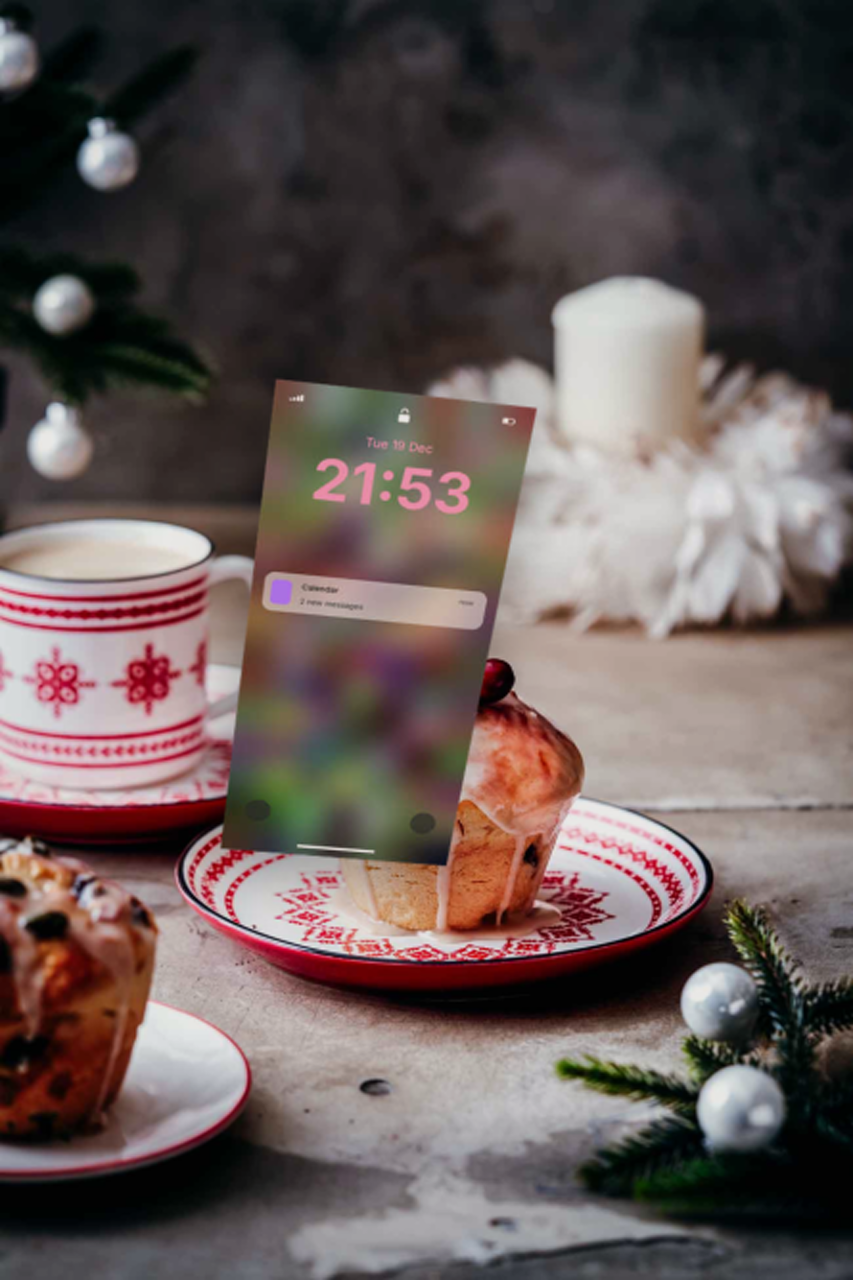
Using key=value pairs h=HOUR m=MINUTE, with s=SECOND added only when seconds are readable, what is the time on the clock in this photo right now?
h=21 m=53
